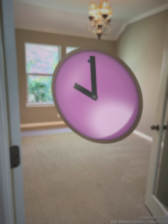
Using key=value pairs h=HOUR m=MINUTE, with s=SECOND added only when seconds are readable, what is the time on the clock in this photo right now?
h=10 m=1
